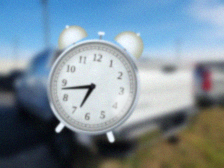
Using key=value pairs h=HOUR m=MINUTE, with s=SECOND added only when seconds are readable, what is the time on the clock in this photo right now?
h=6 m=43
